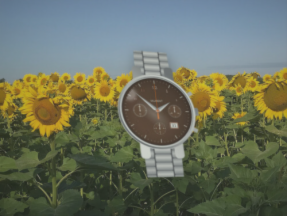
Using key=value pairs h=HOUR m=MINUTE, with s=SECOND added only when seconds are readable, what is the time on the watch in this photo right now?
h=1 m=52
